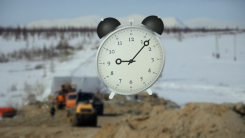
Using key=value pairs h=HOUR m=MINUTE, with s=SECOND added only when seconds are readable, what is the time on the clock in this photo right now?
h=9 m=7
